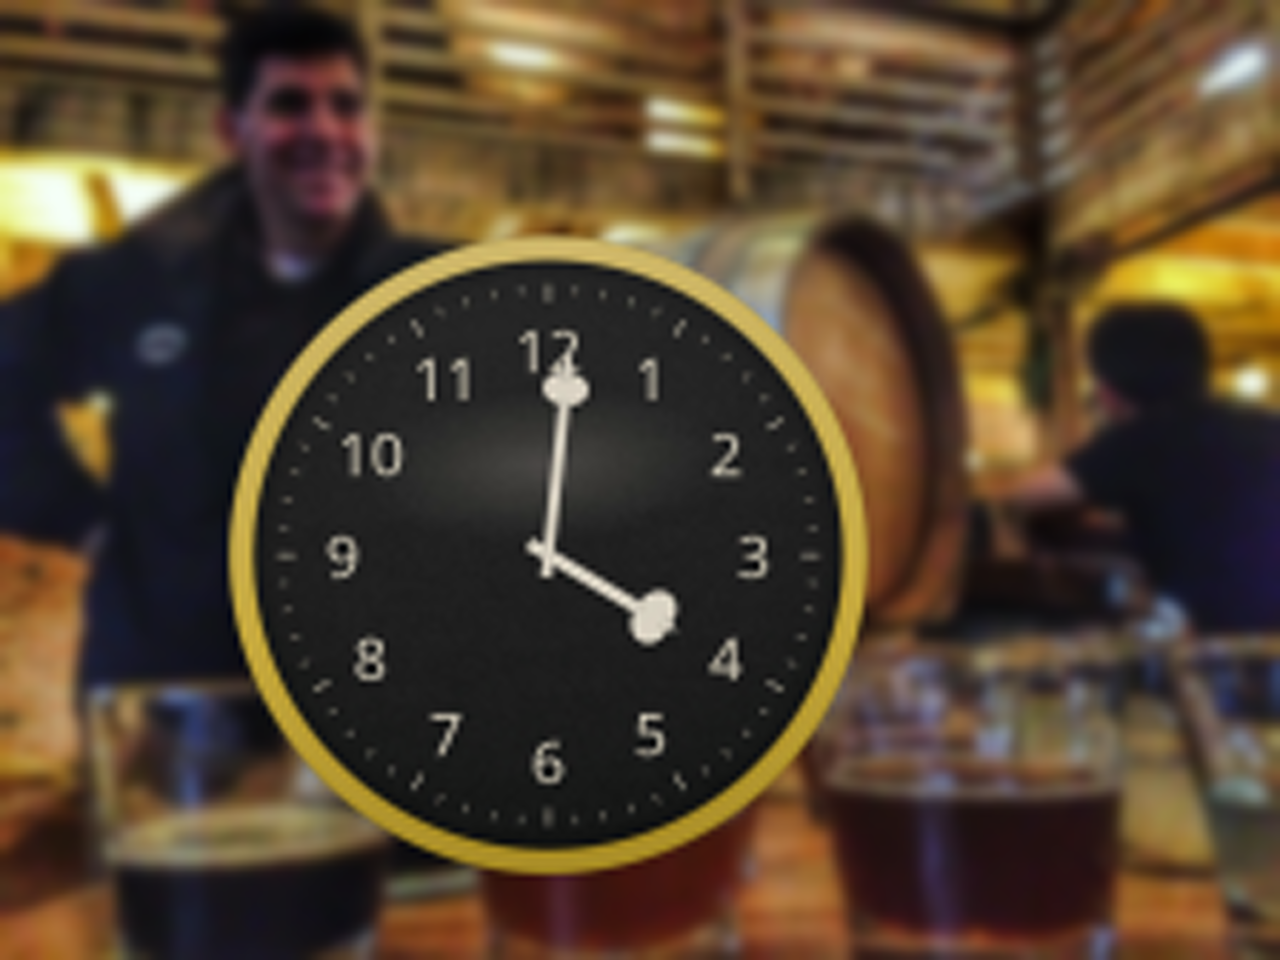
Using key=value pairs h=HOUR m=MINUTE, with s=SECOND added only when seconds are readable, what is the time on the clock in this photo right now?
h=4 m=1
